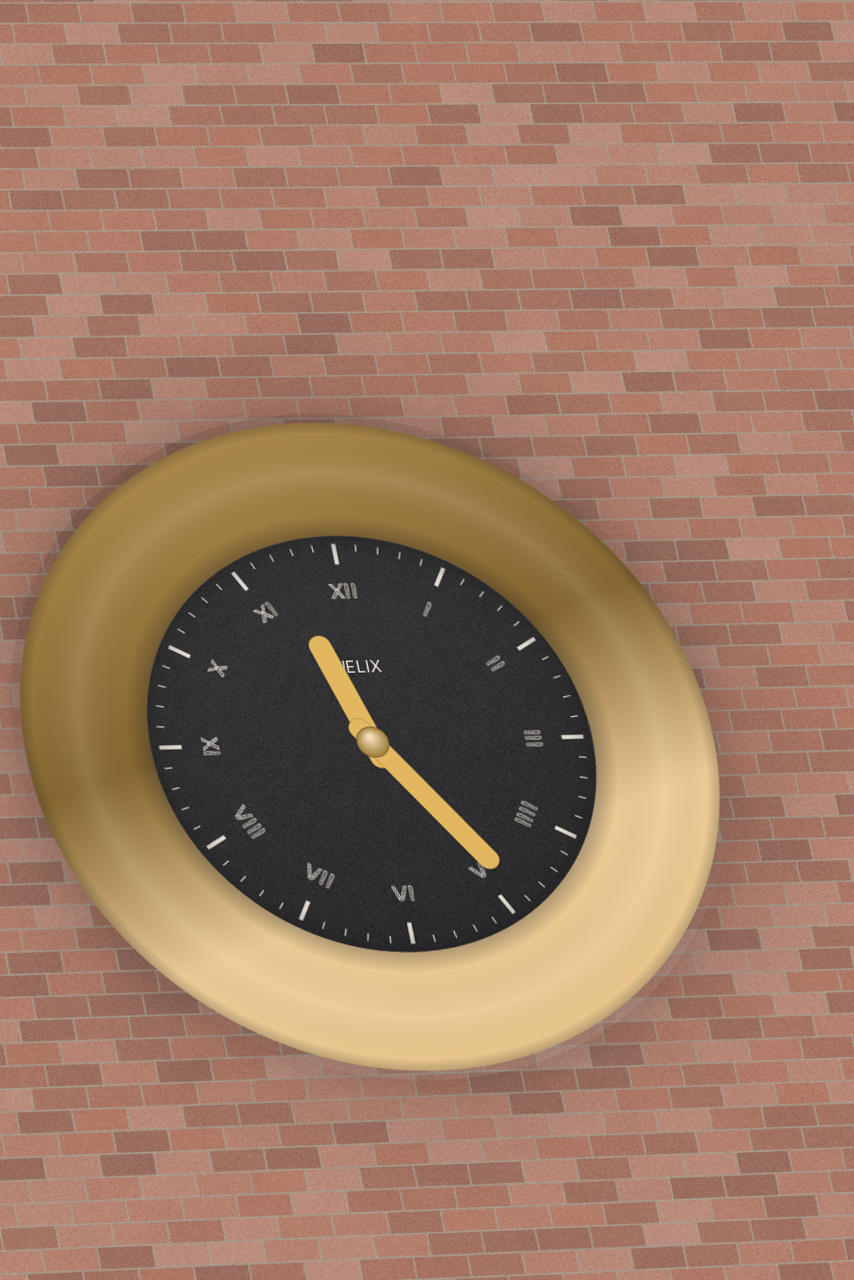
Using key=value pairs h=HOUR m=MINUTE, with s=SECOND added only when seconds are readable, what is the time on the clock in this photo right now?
h=11 m=24
